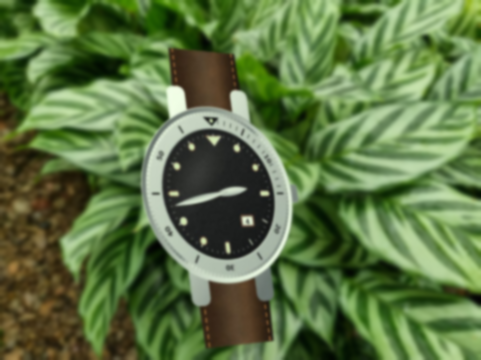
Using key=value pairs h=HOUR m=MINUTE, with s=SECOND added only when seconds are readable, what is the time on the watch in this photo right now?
h=2 m=43
